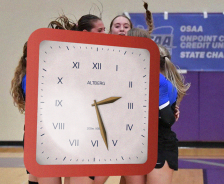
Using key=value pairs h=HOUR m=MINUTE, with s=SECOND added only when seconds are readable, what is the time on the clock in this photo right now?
h=2 m=27
